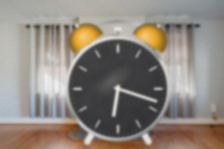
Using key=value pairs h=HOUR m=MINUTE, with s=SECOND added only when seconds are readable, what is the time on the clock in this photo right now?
h=6 m=18
